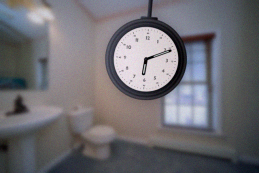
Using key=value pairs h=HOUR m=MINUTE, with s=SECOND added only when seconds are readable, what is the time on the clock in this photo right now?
h=6 m=11
